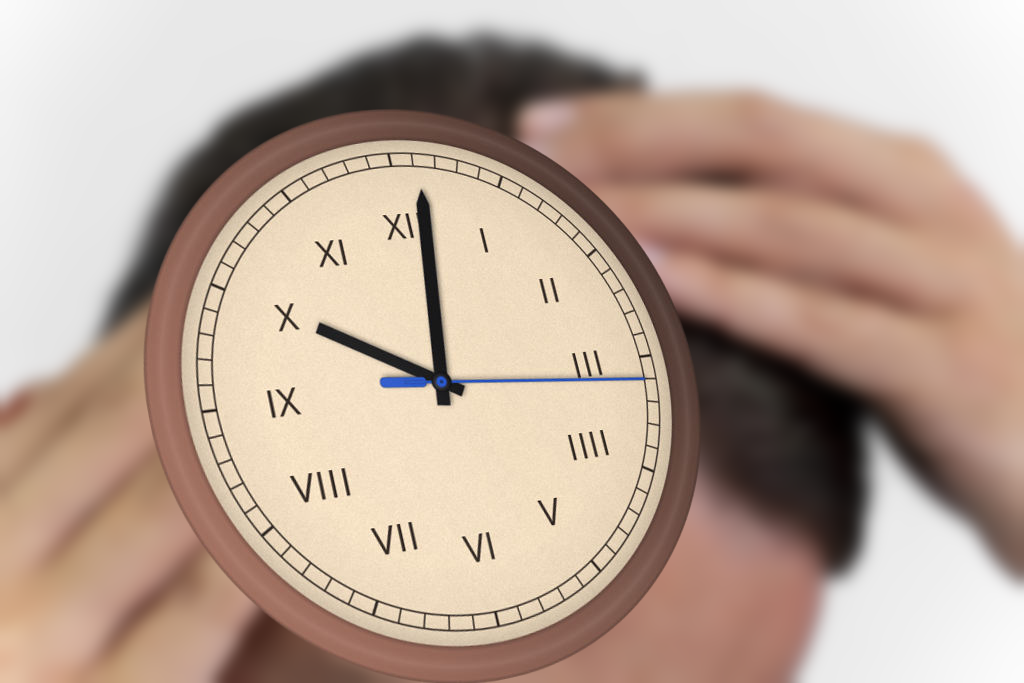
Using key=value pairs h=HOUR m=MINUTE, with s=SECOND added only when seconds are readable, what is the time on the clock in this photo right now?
h=10 m=1 s=16
